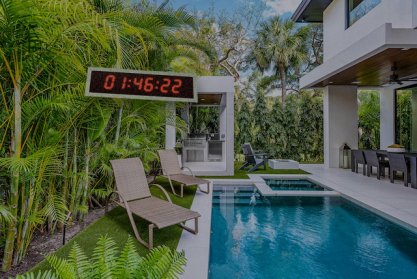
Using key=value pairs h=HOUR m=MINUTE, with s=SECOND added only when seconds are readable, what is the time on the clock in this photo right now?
h=1 m=46 s=22
